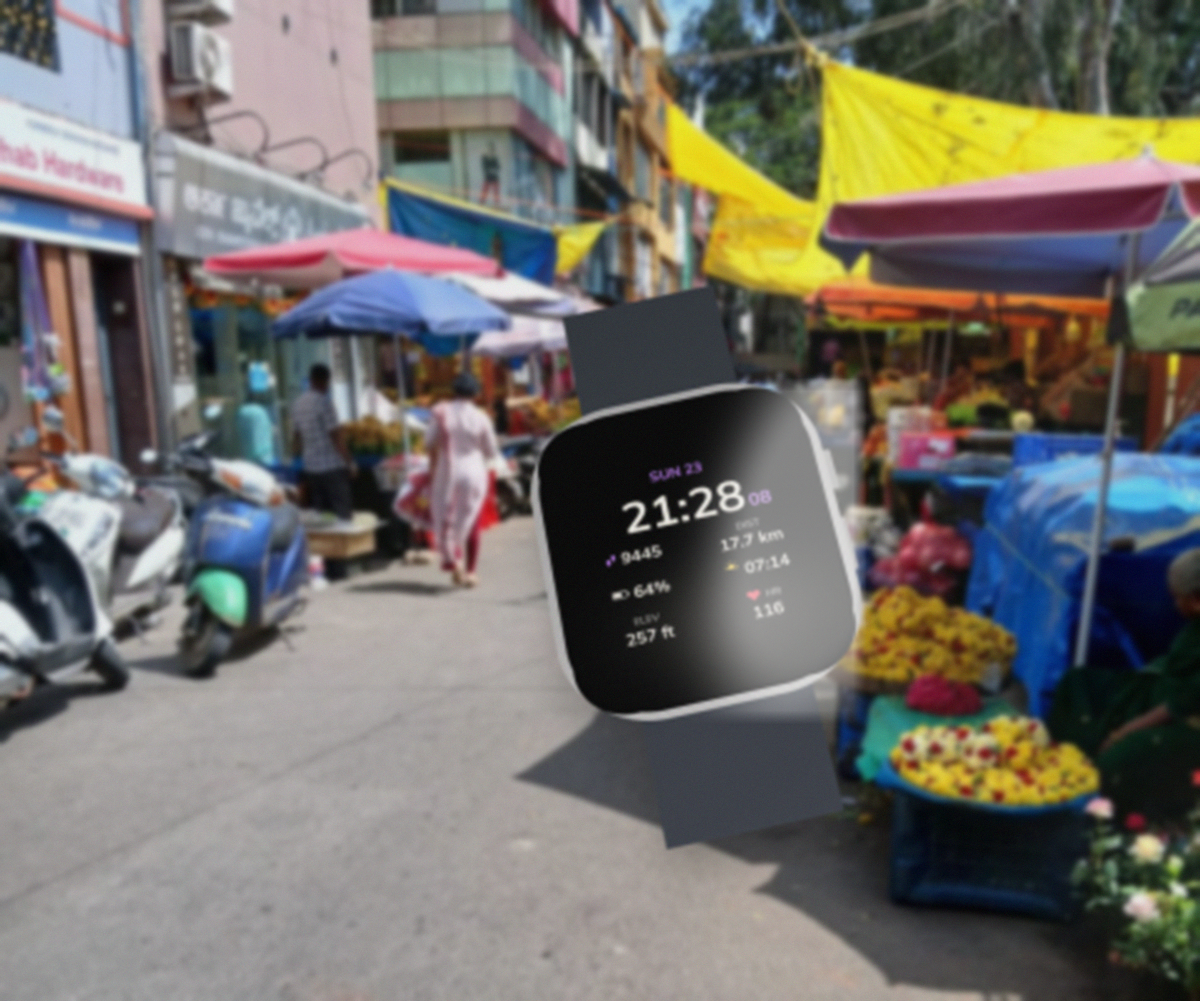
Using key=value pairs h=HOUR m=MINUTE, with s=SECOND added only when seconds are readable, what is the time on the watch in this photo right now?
h=21 m=28
